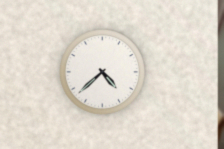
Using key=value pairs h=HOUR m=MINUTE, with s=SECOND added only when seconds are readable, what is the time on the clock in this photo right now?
h=4 m=38
